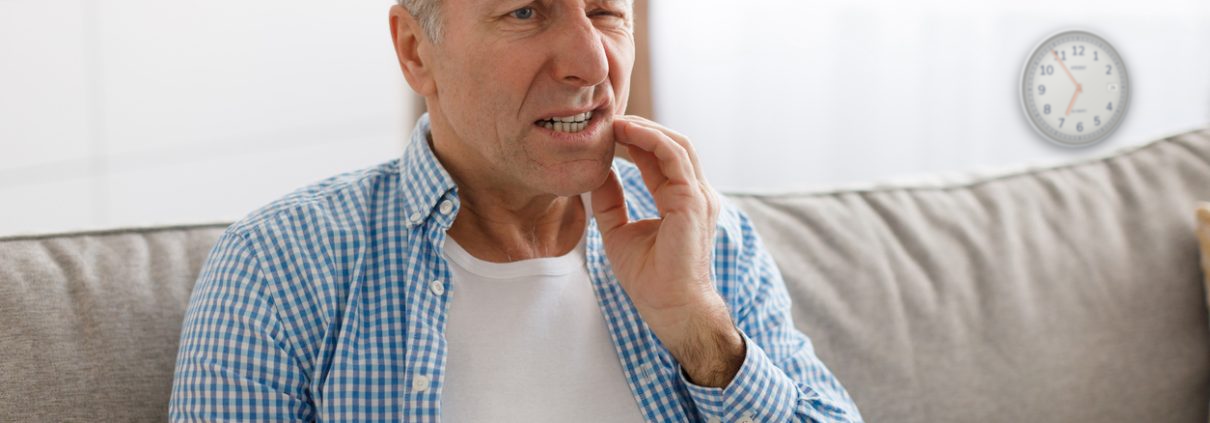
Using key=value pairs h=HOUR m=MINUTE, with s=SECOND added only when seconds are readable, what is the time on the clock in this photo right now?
h=6 m=54
